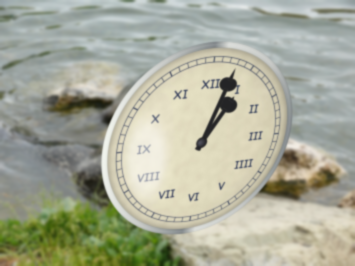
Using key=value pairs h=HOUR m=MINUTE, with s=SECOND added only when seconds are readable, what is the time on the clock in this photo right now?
h=1 m=3
